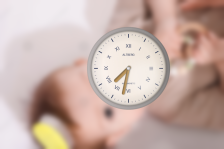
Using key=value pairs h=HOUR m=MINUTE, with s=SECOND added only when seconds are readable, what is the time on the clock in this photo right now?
h=7 m=32
